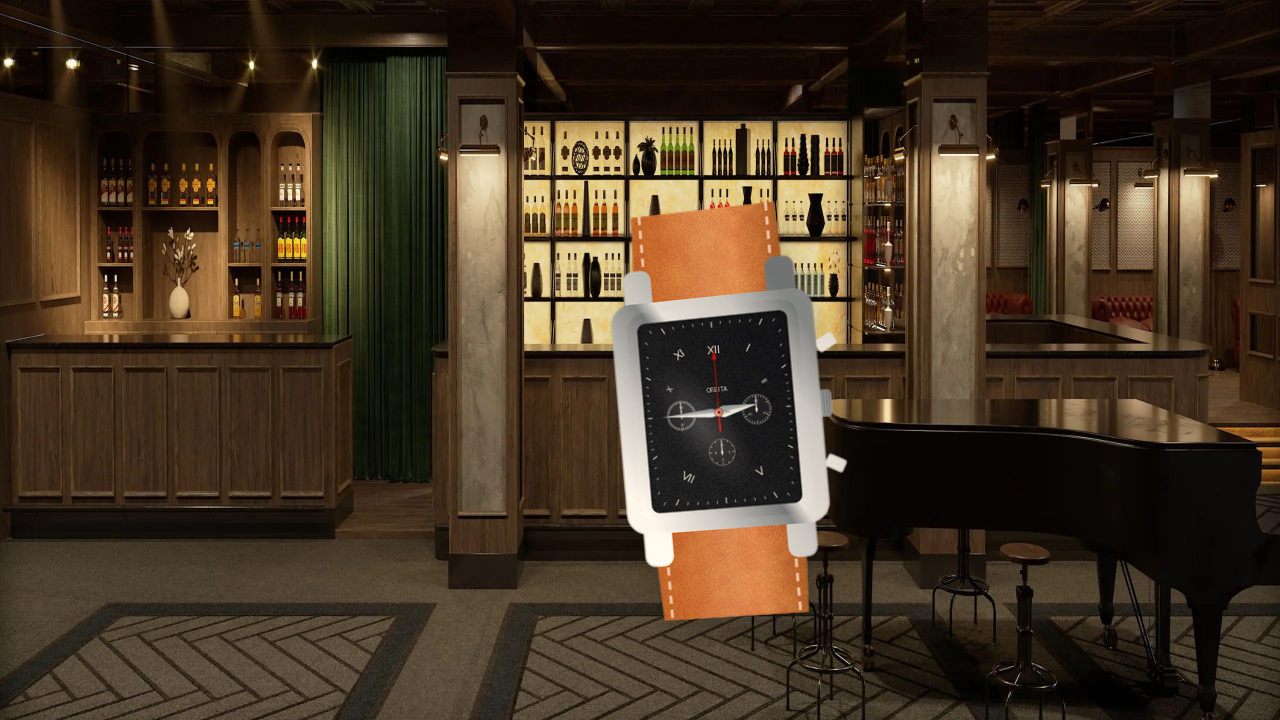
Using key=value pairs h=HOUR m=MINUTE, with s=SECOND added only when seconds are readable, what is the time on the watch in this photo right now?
h=2 m=45
